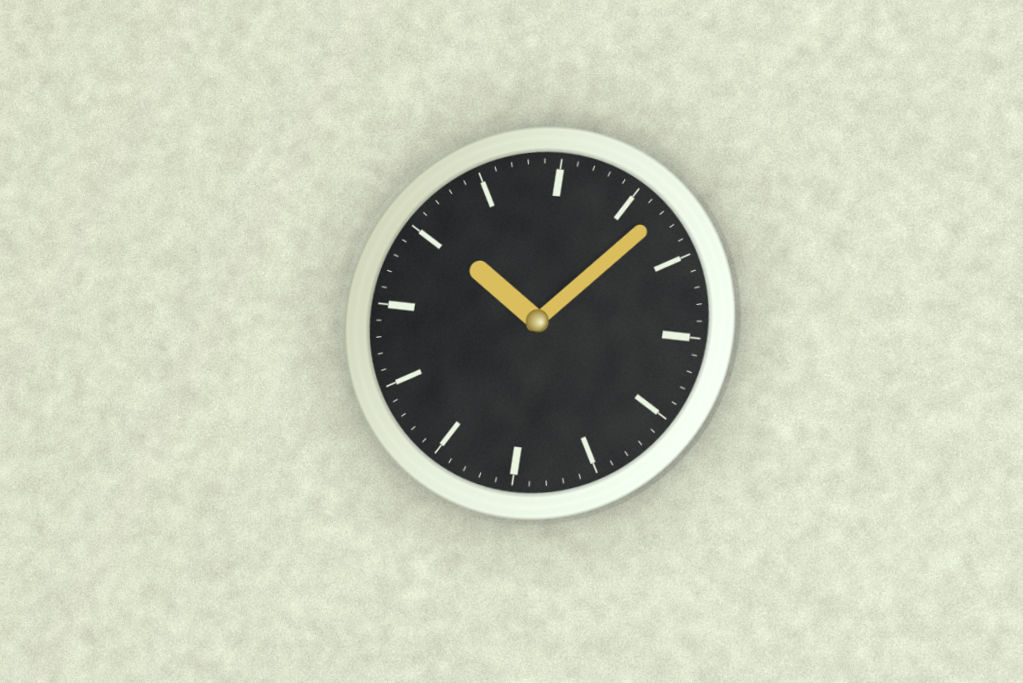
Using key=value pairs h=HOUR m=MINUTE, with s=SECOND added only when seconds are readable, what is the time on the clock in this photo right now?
h=10 m=7
